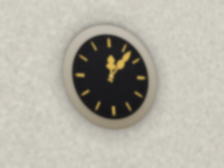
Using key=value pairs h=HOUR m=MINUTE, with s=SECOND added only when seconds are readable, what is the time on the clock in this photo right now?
h=12 m=7
